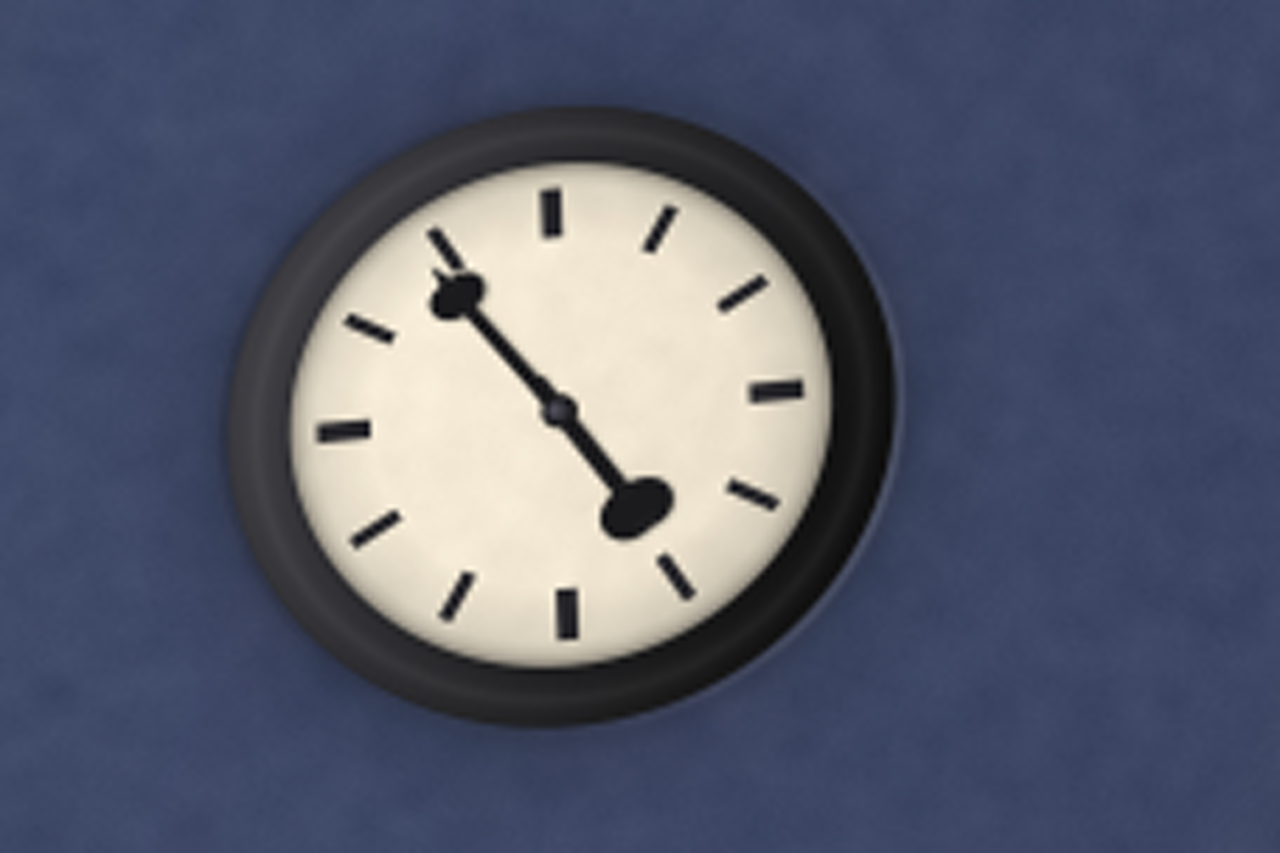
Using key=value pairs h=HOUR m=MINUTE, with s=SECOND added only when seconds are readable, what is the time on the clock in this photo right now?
h=4 m=54
